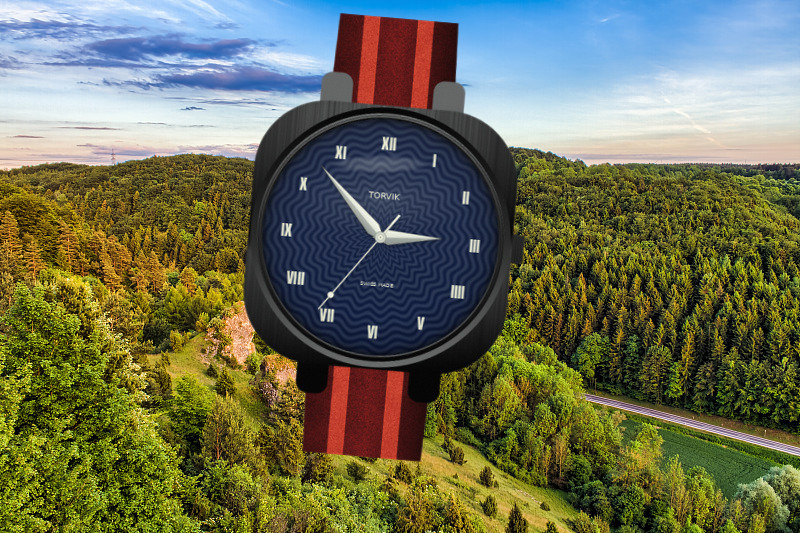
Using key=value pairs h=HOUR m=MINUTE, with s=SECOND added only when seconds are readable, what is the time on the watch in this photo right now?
h=2 m=52 s=36
